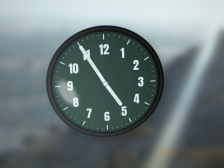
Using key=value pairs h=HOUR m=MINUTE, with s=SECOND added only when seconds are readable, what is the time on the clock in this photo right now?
h=4 m=55
